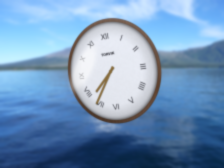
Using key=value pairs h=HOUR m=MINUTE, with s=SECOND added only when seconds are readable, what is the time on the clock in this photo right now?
h=7 m=36
